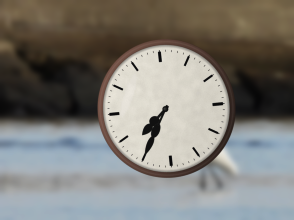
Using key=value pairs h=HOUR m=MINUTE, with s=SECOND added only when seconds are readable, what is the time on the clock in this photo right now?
h=7 m=35
